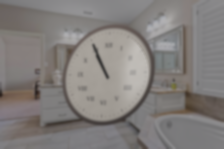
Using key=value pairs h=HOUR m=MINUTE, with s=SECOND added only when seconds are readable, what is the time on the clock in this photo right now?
h=10 m=55
